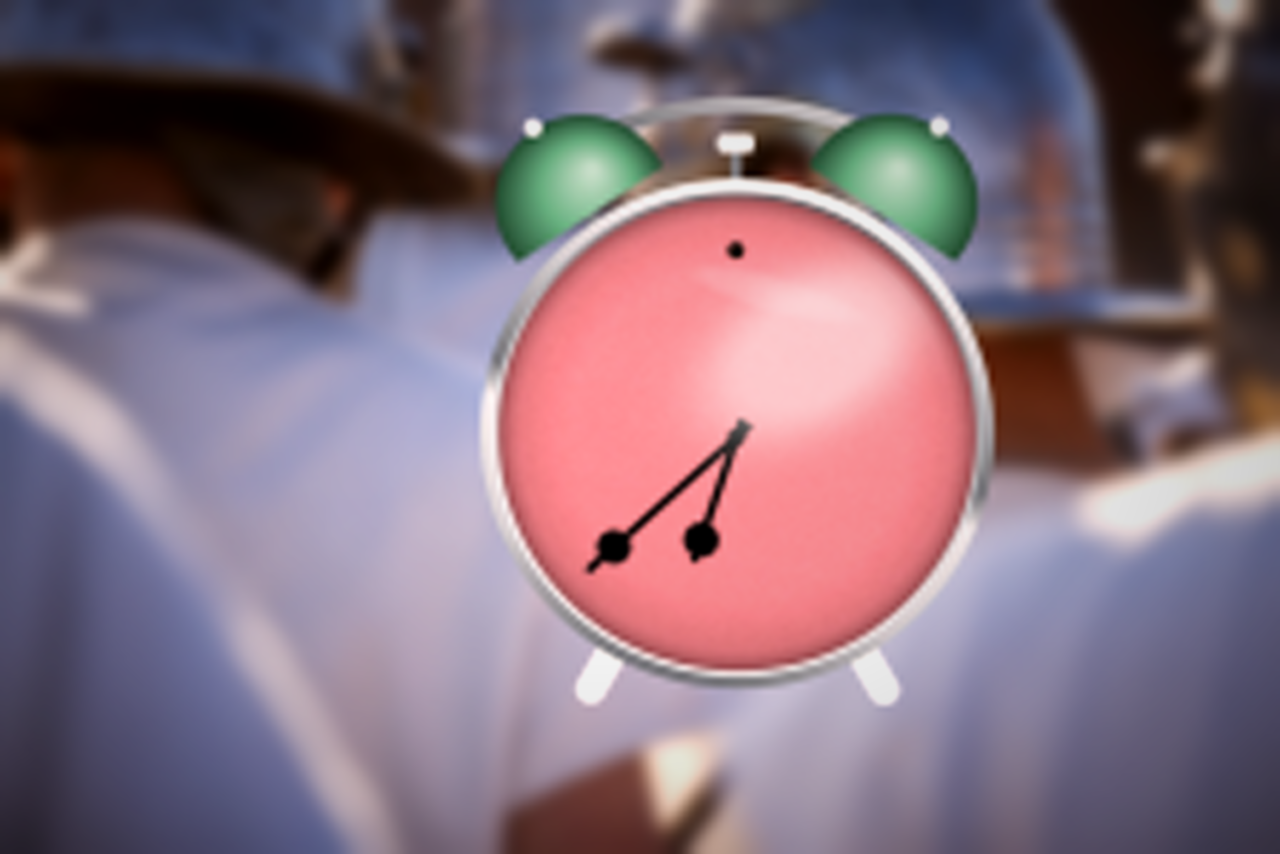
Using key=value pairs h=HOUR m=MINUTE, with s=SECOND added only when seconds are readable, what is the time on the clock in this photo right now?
h=6 m=38
